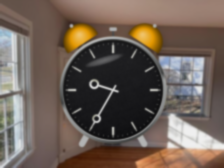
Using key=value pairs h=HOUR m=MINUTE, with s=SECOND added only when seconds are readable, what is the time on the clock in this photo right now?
h=9 m=35
